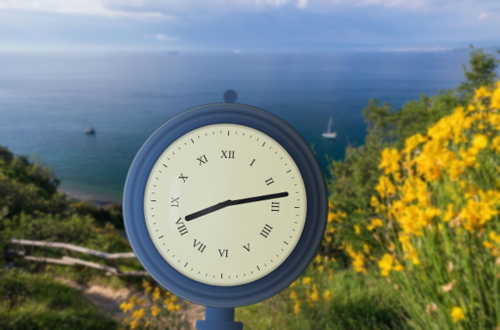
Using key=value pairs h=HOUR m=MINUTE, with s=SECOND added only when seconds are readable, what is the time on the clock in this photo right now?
h=8 m=13
